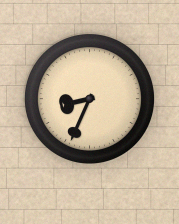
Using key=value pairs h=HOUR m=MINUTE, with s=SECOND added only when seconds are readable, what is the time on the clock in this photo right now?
h=8 m=34
